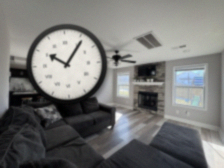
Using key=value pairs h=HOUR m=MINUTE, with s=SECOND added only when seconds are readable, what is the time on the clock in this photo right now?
h=10 m=6
